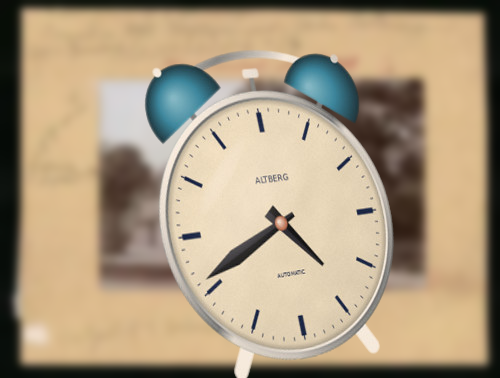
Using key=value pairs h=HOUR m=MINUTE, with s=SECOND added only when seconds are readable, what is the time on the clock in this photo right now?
h=4 m=41
